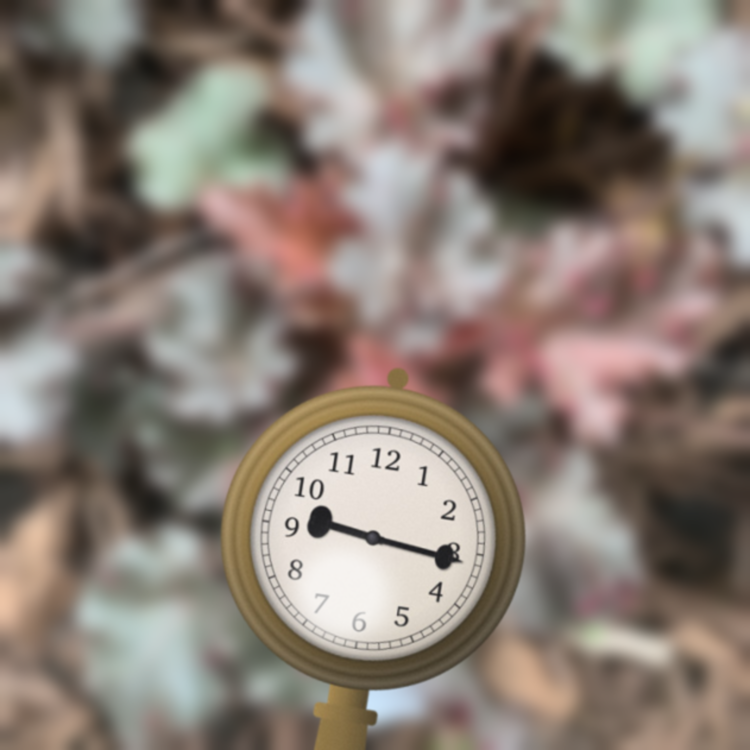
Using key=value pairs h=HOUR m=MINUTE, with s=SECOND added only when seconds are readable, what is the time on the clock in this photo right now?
h=9 m=16
